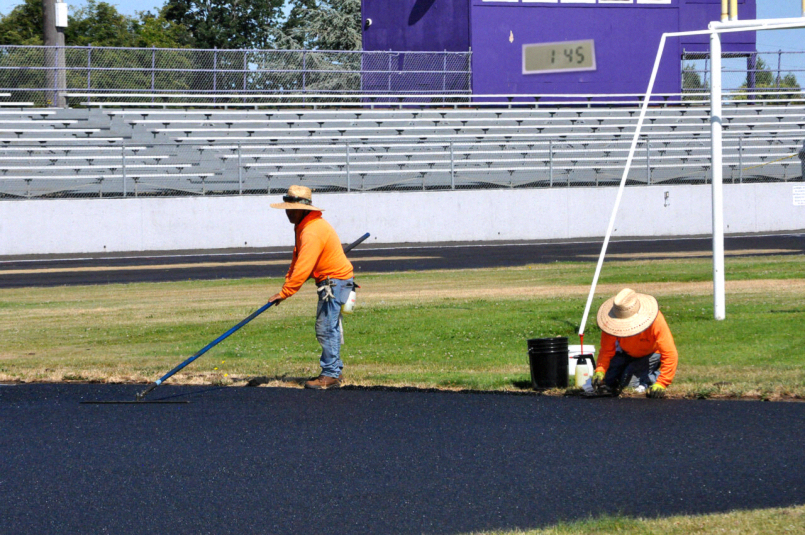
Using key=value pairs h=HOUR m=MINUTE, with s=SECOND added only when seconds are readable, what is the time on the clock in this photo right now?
h=1 m=45
